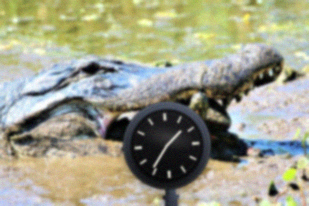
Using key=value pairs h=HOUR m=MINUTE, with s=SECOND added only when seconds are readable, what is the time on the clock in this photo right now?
h=1 m=36
